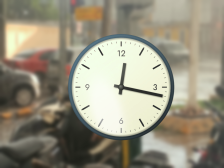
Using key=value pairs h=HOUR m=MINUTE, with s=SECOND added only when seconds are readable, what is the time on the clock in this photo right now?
h=12 m=17
